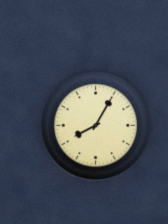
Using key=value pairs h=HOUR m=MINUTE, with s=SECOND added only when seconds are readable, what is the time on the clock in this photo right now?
h=8 m=5
